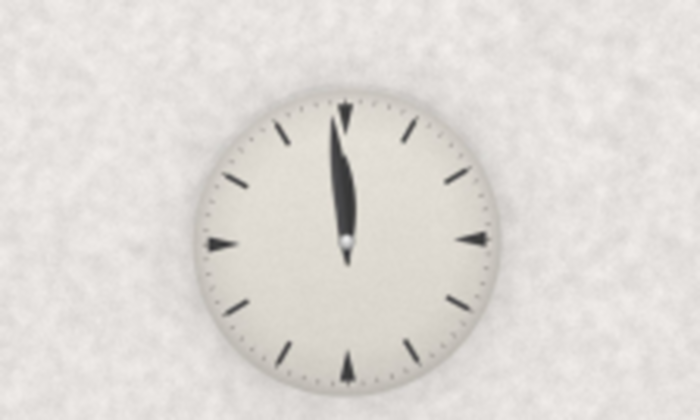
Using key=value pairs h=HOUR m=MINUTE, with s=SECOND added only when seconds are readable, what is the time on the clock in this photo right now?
h=11 m=59
